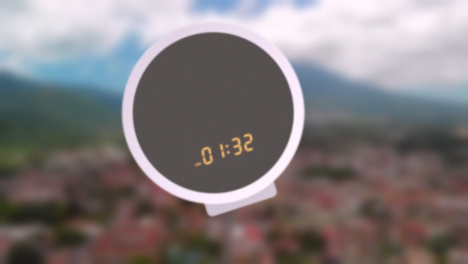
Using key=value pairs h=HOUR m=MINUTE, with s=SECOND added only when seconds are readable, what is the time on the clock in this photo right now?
h=1 m=32
